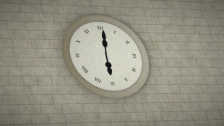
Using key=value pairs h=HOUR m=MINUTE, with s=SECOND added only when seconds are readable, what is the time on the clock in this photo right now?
h=6 m=1
